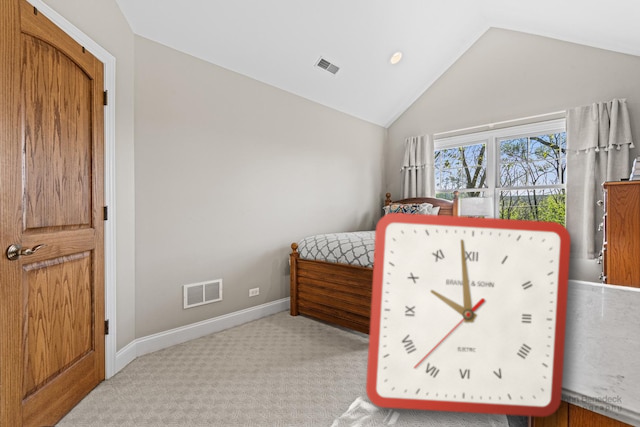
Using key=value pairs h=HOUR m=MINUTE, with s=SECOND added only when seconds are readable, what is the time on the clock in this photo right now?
h=9 m=58 s=37
